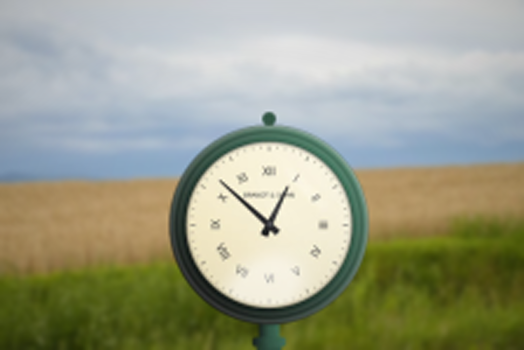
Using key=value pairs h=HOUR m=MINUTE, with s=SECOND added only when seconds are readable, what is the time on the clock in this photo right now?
h=12 m=52
